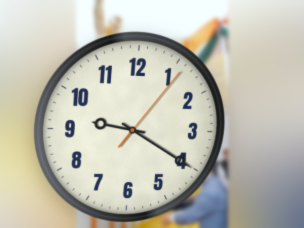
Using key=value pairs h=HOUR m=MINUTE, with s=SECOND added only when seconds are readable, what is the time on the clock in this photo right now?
h=9 m=20 s=6
